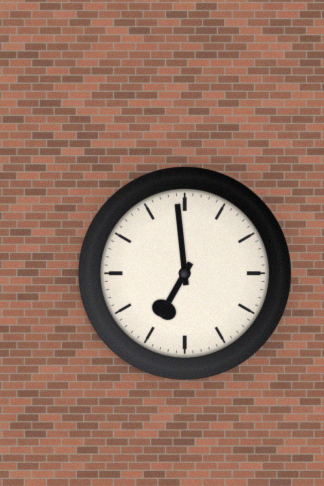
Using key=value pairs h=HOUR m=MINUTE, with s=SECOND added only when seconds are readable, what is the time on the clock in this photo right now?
h=6 m=59
